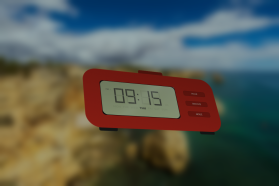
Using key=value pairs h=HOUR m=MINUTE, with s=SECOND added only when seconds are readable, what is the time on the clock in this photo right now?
h=9 m=15
